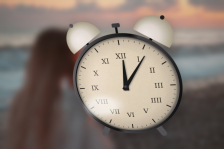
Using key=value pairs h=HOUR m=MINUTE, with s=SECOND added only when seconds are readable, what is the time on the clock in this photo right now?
h=12 m=6
